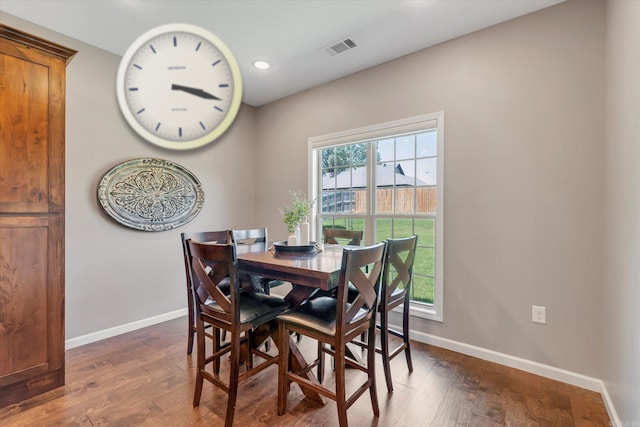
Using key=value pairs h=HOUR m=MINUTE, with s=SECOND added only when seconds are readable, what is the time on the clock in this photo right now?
h=3 m=18
